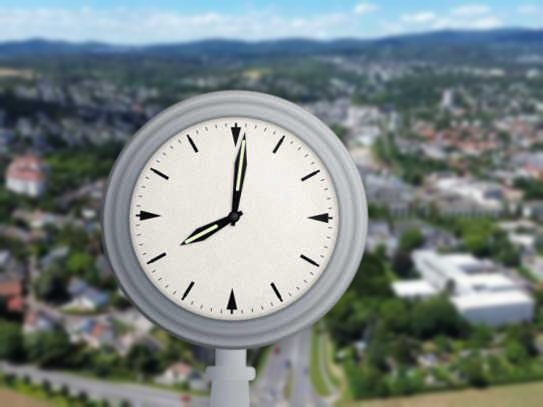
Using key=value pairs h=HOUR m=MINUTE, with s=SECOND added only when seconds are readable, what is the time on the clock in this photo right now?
h=8 m=1
